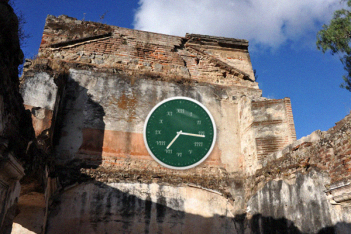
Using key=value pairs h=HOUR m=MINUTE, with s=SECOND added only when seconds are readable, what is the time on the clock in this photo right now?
h=7 m=16
